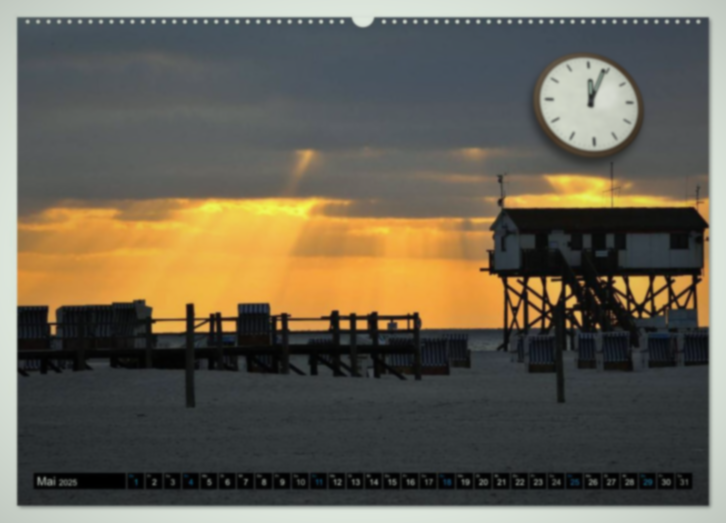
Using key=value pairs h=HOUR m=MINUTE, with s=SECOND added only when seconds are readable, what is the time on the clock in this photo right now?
h=12 m=4
